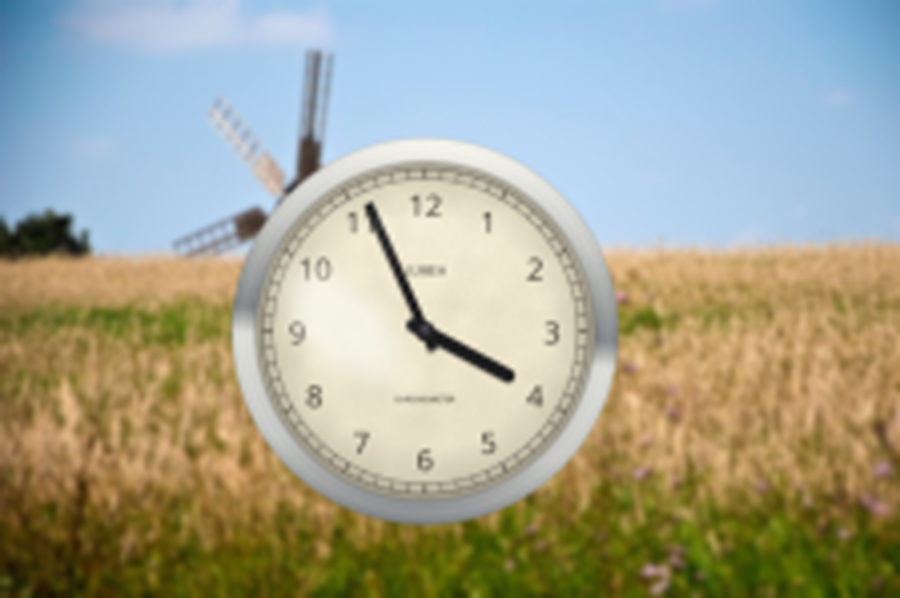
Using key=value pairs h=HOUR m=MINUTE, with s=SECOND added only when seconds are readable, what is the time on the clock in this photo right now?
h=3 m=56
